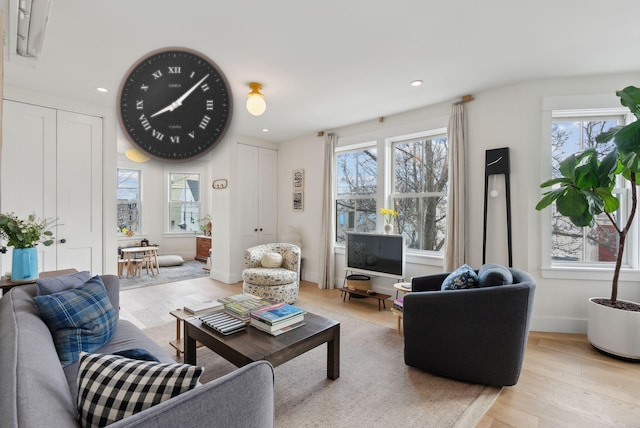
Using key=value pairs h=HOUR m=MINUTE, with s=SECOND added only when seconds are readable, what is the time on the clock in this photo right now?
h=8 m=8
